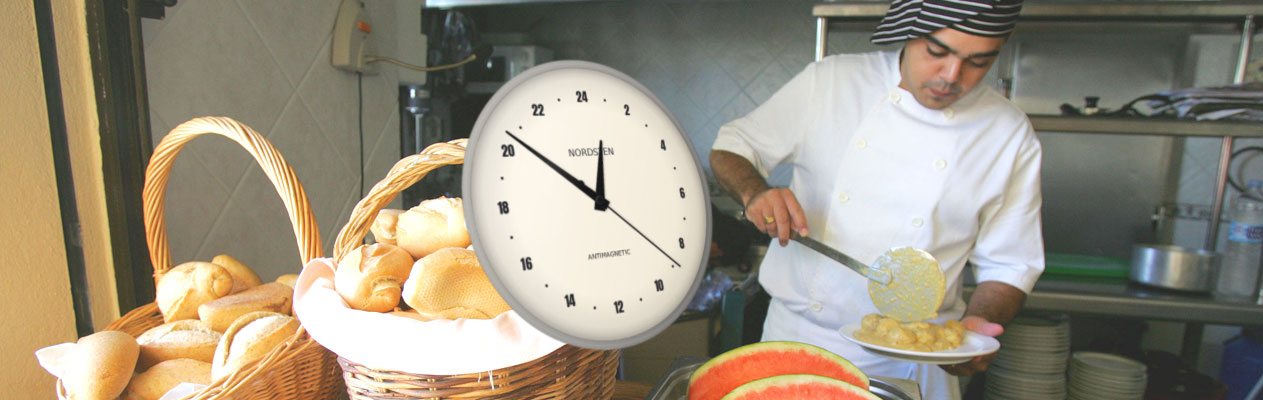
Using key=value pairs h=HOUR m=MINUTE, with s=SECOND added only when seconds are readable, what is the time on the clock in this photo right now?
h=0 m=51 s=22
